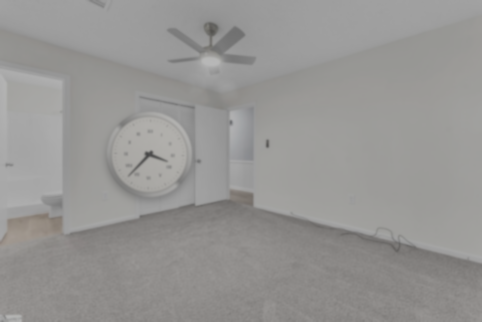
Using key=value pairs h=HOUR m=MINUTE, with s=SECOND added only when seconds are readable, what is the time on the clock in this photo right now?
h=3 m=37
